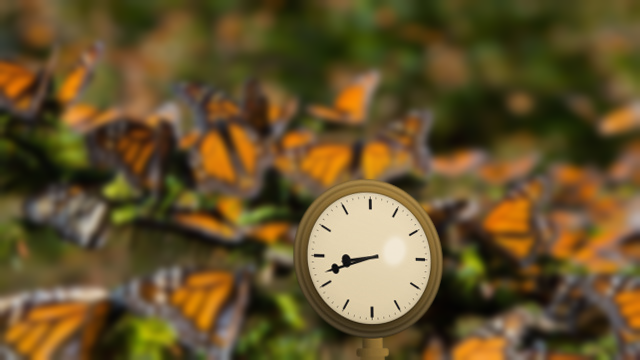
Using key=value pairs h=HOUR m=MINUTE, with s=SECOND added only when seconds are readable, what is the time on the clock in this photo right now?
h=8 m=42
